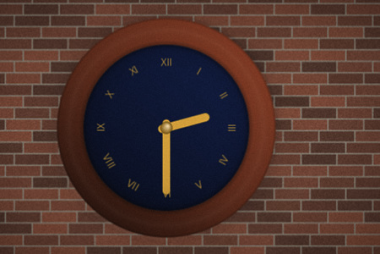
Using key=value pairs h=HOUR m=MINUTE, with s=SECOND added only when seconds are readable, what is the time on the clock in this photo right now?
h=2 m=30
